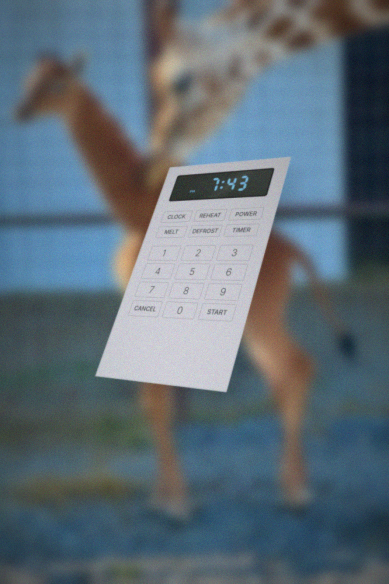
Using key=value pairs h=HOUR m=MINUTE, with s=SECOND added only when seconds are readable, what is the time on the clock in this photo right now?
h=7 m=43
